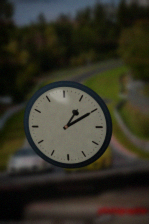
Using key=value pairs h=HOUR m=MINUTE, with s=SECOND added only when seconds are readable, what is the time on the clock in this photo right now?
h=1 m=10
